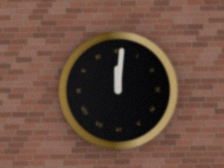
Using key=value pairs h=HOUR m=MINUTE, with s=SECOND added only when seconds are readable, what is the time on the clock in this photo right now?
h=12 m=1
